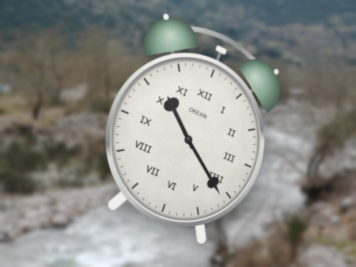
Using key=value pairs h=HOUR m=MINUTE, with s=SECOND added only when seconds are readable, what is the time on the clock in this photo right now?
h=10 m=21
